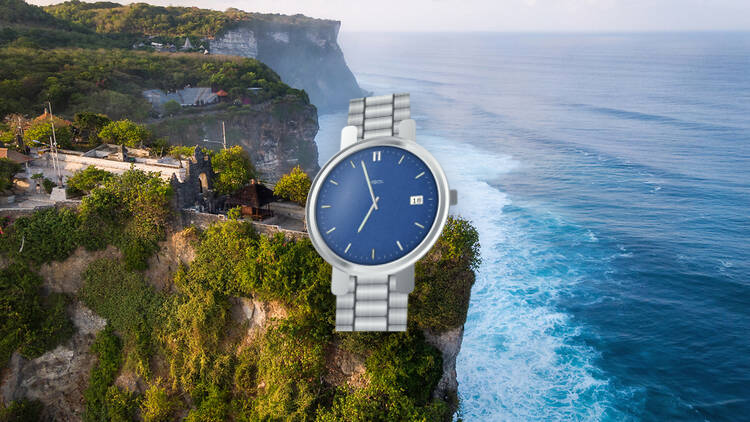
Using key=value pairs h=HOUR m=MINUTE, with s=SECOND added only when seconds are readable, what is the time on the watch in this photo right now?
h=6 m=57
